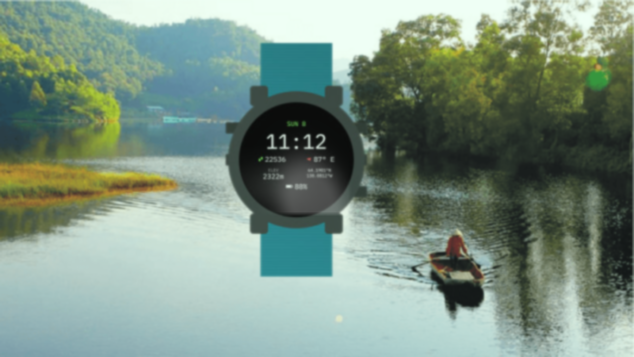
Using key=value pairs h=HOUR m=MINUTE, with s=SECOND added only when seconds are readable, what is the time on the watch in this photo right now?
h=11 m=12
